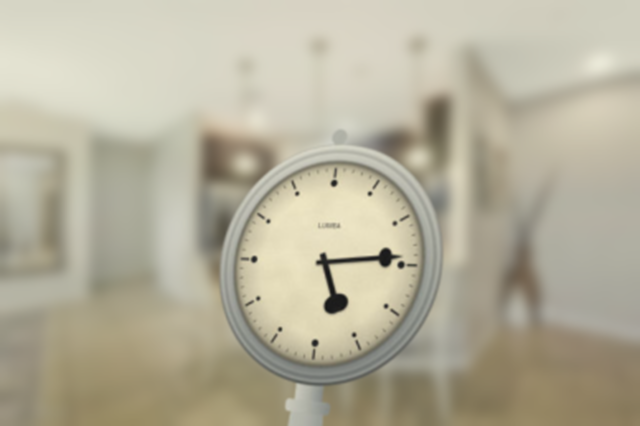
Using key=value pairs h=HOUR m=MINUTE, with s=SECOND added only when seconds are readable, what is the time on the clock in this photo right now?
h=5 m=14
